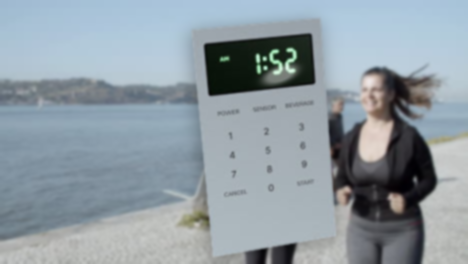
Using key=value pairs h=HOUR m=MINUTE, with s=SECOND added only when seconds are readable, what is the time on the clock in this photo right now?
h=1 m=52
